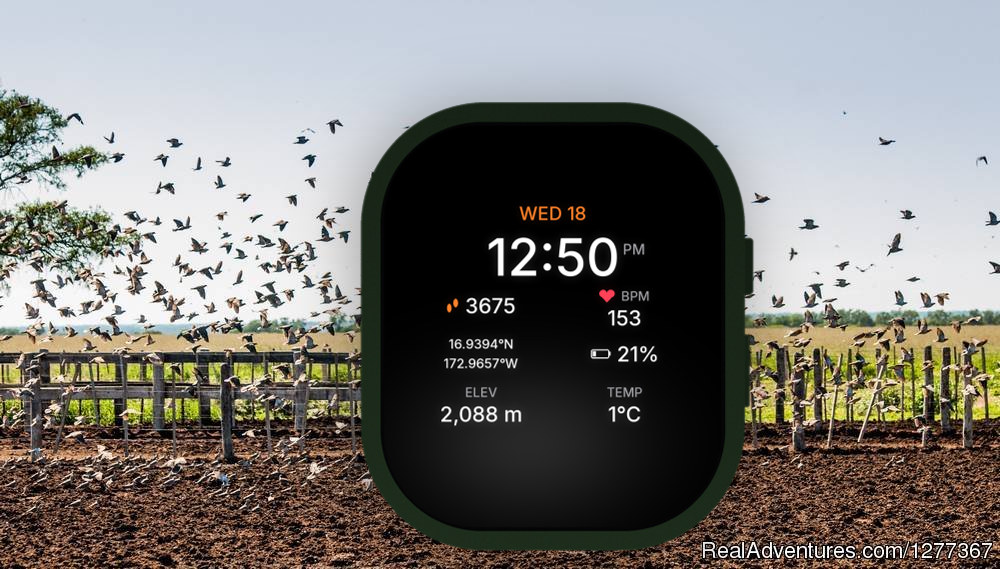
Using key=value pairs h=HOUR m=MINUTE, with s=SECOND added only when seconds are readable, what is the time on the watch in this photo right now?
h=12 m=50
